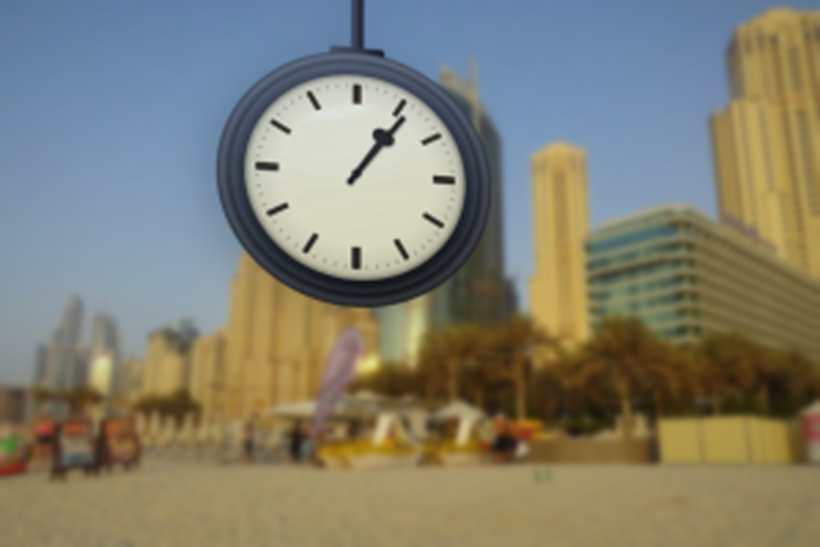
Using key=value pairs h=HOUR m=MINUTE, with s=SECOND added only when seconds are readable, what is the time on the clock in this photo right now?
h=1 m=6
